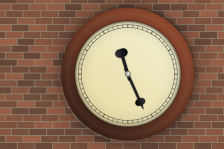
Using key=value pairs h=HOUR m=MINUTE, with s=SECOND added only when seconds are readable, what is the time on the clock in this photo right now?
h=11 m=26
